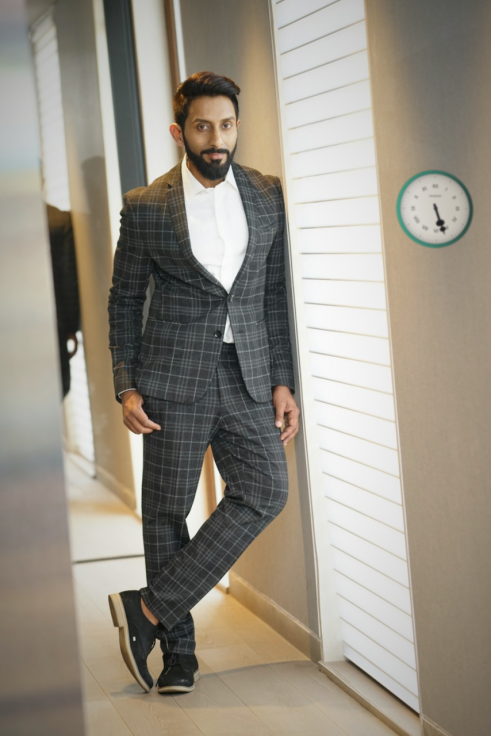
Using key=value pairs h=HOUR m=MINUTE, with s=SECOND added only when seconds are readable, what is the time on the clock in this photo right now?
h=5 m=27
